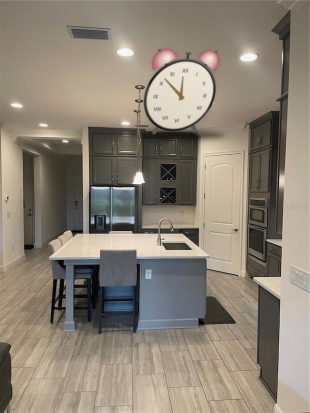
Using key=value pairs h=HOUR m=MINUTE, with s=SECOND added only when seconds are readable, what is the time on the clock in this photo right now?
h=11 m=52
